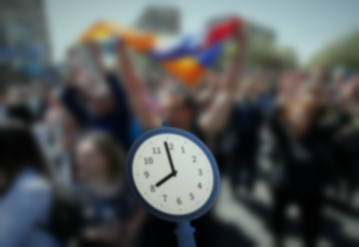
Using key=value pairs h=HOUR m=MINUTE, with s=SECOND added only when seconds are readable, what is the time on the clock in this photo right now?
h=7 m=59
